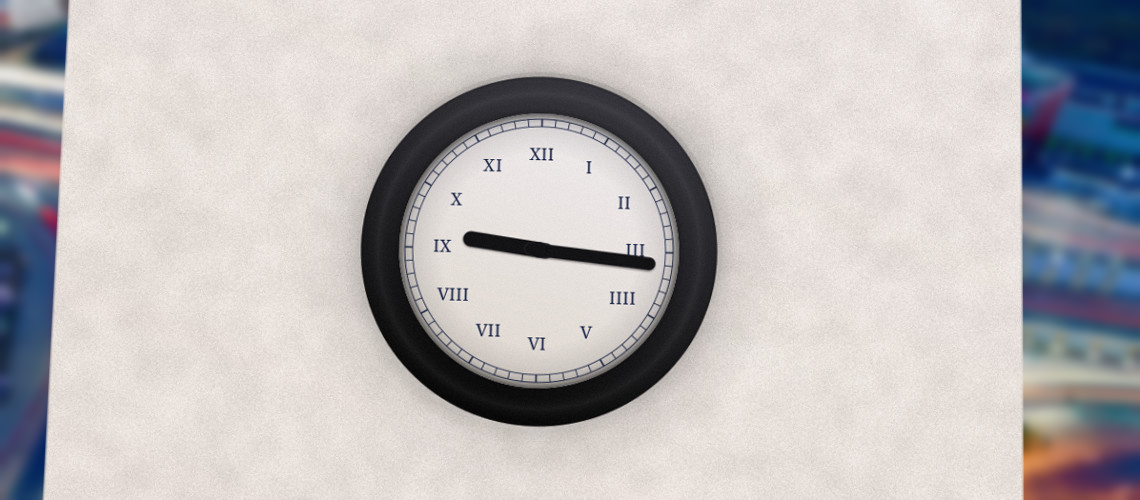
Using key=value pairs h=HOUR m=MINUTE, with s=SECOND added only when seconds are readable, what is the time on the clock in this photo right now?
h=9 m=16
